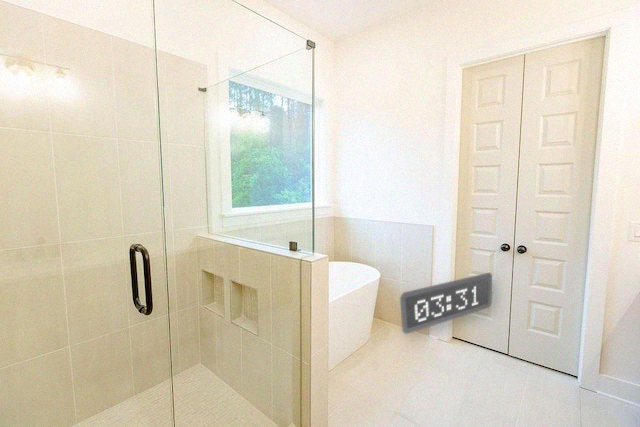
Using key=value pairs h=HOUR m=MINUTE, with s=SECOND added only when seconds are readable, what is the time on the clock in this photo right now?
h=3 m=31
